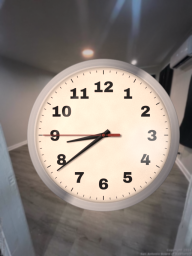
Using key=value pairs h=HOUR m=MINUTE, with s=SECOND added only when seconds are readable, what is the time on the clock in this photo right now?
h=8 m=38 s=45
